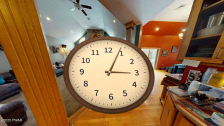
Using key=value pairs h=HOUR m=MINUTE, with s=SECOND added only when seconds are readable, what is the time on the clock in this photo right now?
h=3 m=4
